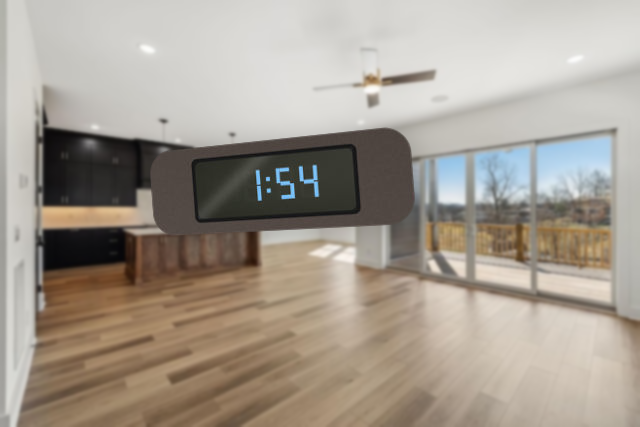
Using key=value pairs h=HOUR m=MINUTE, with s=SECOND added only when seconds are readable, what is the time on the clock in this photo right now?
h=1 m=54
